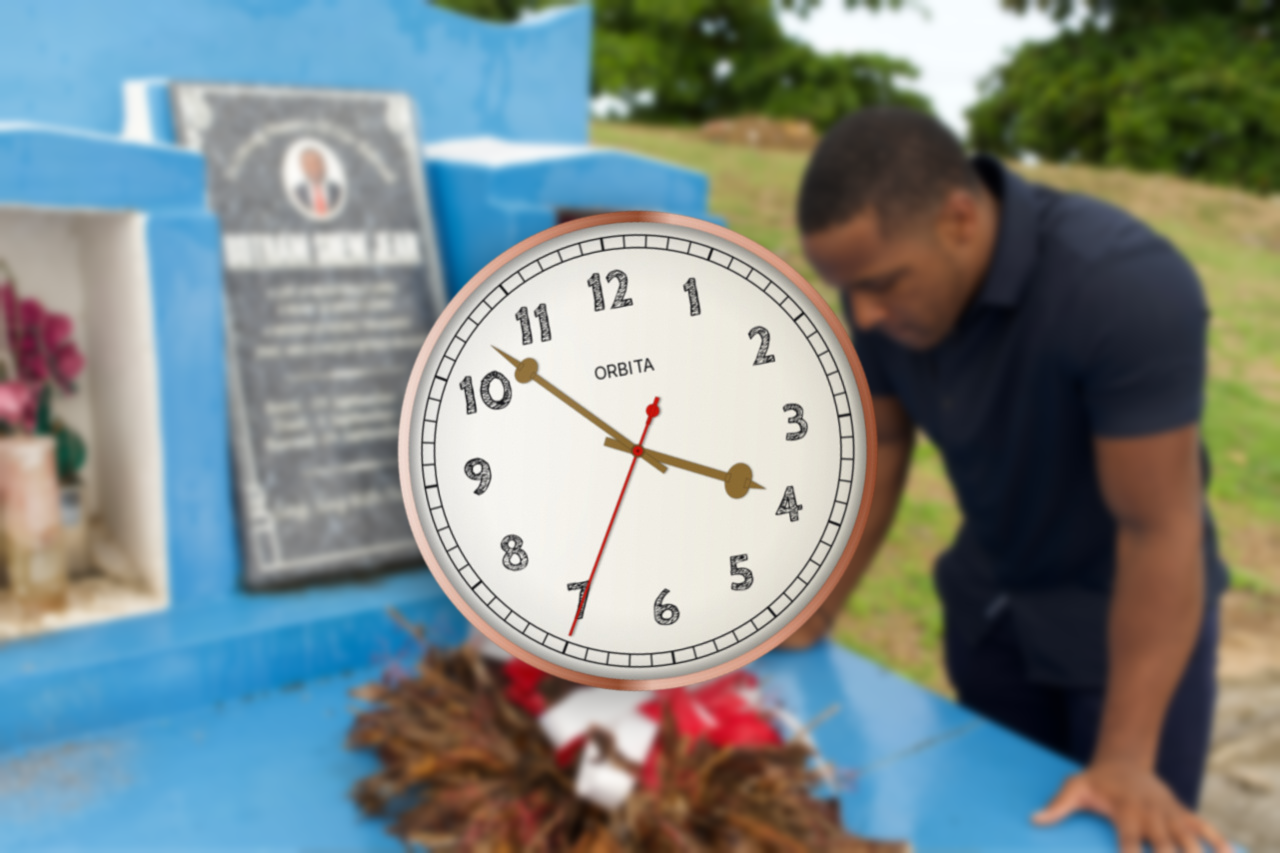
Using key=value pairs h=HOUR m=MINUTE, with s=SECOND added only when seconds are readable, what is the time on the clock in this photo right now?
h=3 m=52 s=35
